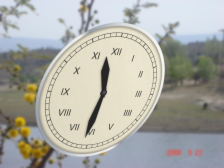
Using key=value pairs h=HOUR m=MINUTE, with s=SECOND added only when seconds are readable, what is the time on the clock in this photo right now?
h=11 m=31
